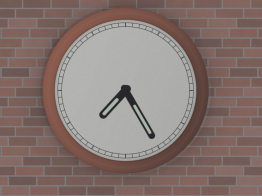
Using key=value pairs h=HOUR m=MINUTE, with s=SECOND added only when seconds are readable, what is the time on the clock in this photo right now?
h=7 m=25
